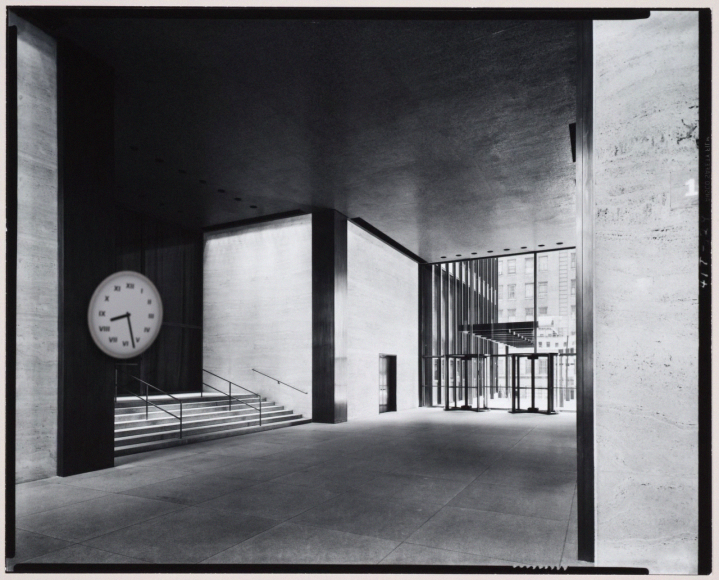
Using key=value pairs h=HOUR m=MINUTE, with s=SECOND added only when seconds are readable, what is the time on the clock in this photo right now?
h=8 m=27
